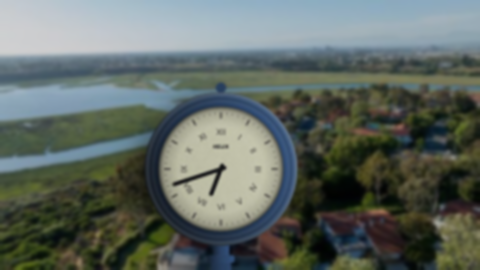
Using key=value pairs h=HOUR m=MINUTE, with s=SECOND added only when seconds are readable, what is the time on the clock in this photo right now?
h=6 m=42
